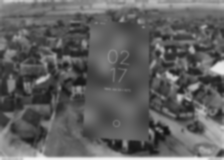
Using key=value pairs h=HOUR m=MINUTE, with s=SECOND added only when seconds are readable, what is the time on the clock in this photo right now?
h=2 m=17
